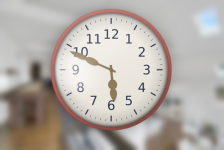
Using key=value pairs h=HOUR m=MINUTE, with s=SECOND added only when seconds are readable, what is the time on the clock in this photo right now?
h=5 m=49
